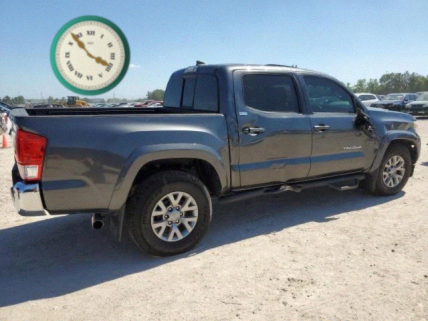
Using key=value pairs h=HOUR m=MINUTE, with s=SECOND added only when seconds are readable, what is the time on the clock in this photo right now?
h=3 m=53
